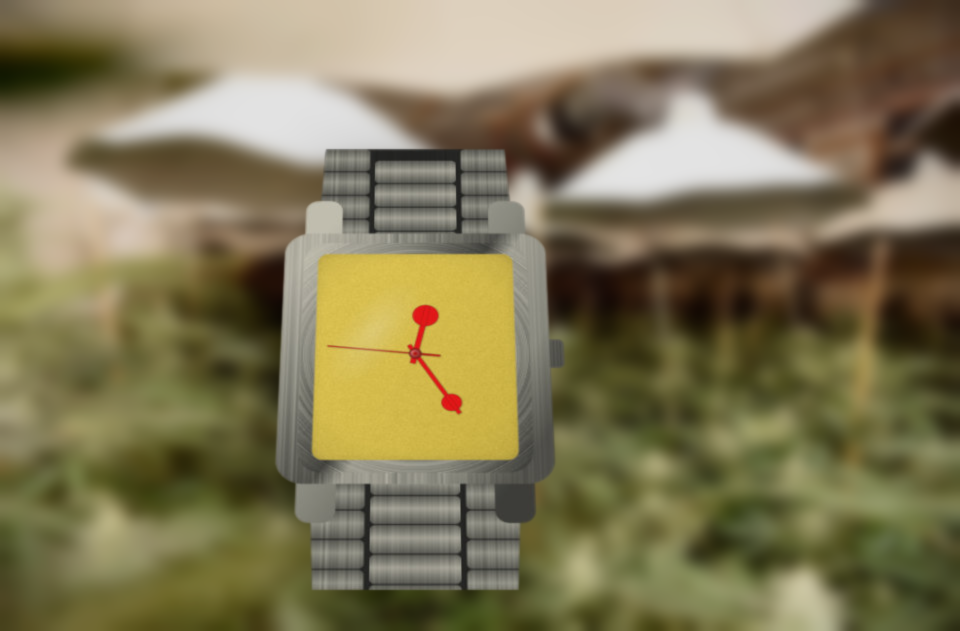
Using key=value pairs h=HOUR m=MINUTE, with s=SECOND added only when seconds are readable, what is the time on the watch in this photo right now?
h=12 m=24 s=46
